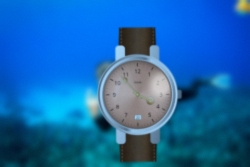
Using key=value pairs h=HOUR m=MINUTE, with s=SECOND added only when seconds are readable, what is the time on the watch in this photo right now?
h=3 m=53
